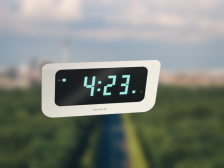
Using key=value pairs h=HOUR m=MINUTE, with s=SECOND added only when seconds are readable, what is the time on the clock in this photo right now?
h=4 m=23
